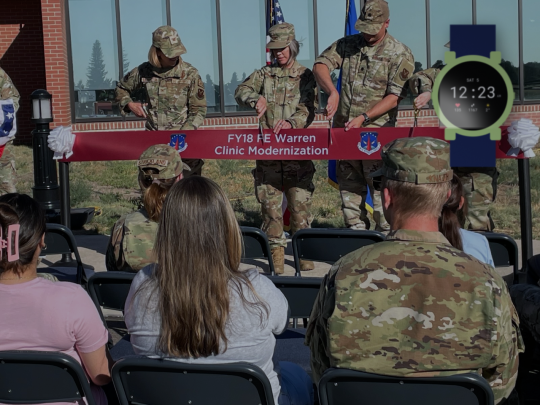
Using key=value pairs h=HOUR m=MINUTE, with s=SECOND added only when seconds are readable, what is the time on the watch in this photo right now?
h=12 m=23
